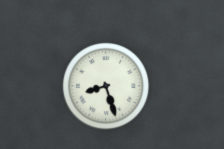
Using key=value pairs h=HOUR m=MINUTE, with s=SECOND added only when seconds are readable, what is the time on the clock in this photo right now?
h=8 m=27
